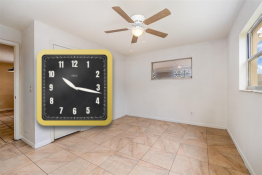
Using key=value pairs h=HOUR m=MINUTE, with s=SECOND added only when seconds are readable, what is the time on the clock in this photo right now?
h=10 m=17
